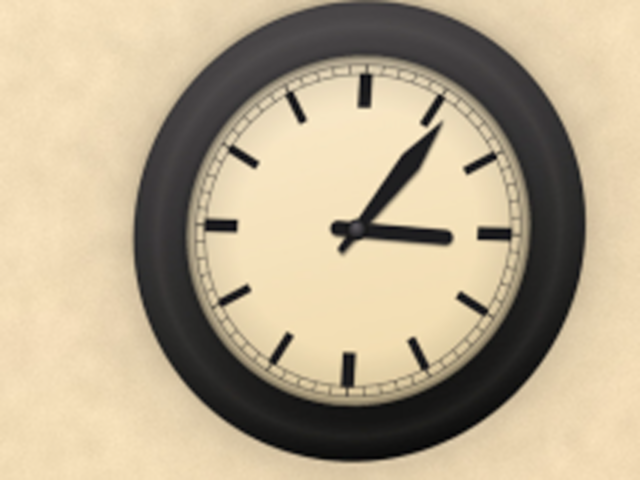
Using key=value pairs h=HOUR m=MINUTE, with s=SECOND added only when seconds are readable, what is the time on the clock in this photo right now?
h=3 m=6
